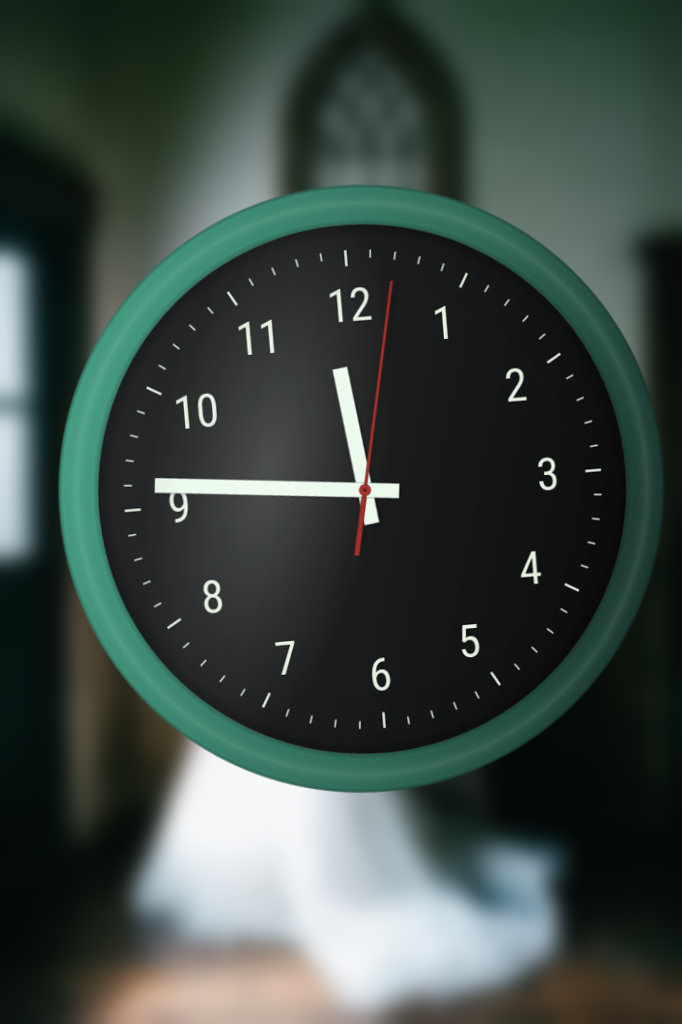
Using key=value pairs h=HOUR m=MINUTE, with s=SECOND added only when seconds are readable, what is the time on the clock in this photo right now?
h=11 m=46 s=2
